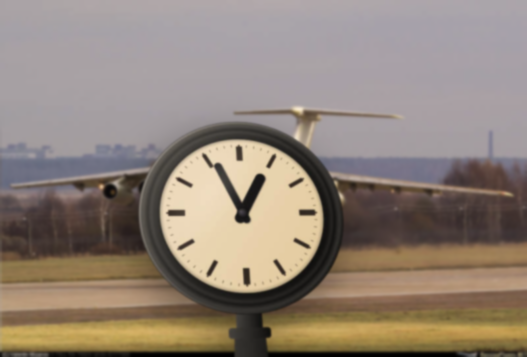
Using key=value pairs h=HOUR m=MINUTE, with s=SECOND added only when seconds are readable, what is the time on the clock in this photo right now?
h=12 m=56
